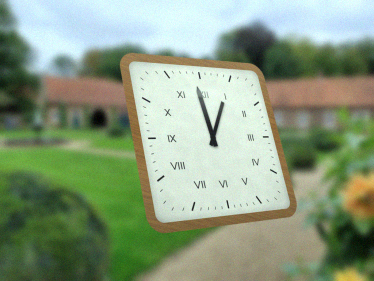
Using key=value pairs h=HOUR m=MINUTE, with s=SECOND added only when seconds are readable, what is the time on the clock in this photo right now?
h=12 m=59
